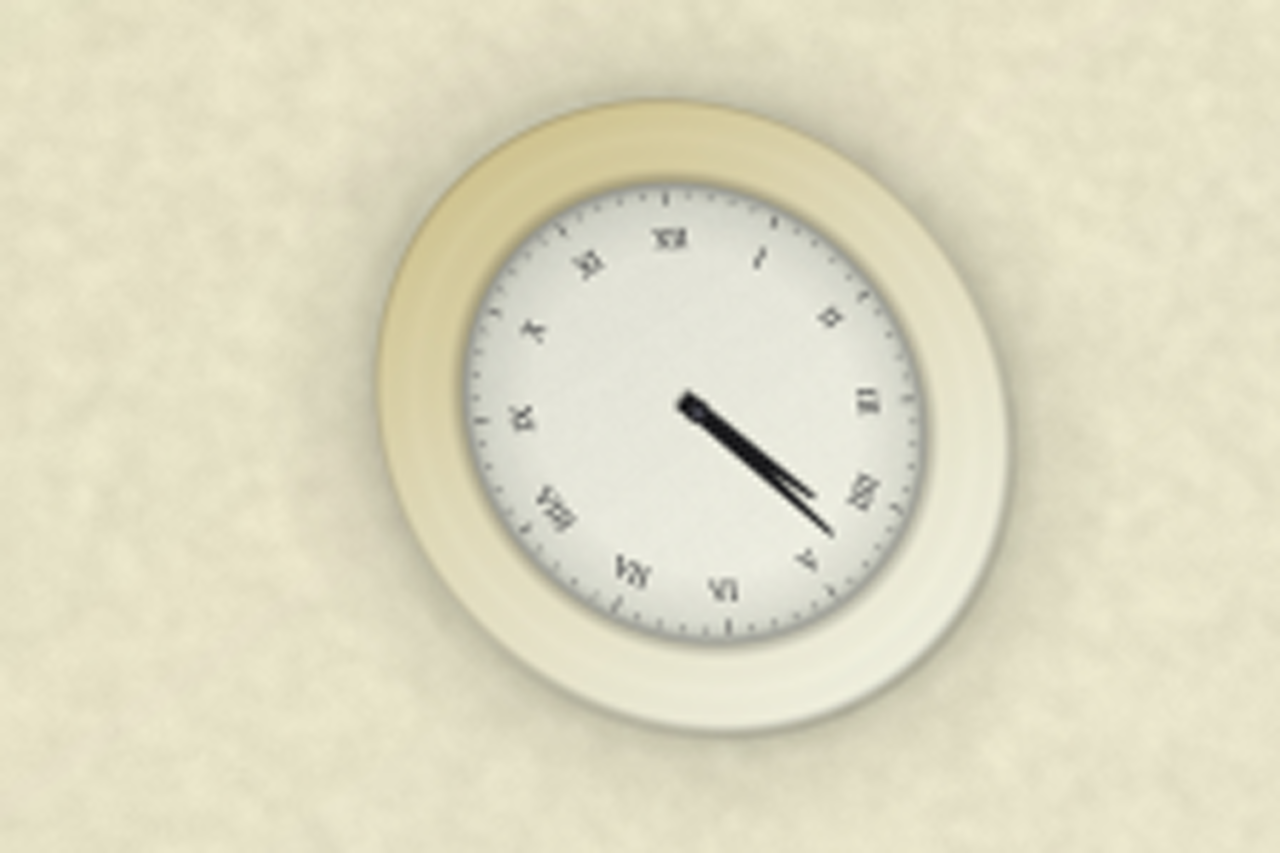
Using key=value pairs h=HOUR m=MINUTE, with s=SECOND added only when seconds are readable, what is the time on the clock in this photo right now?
h=4 m=23
